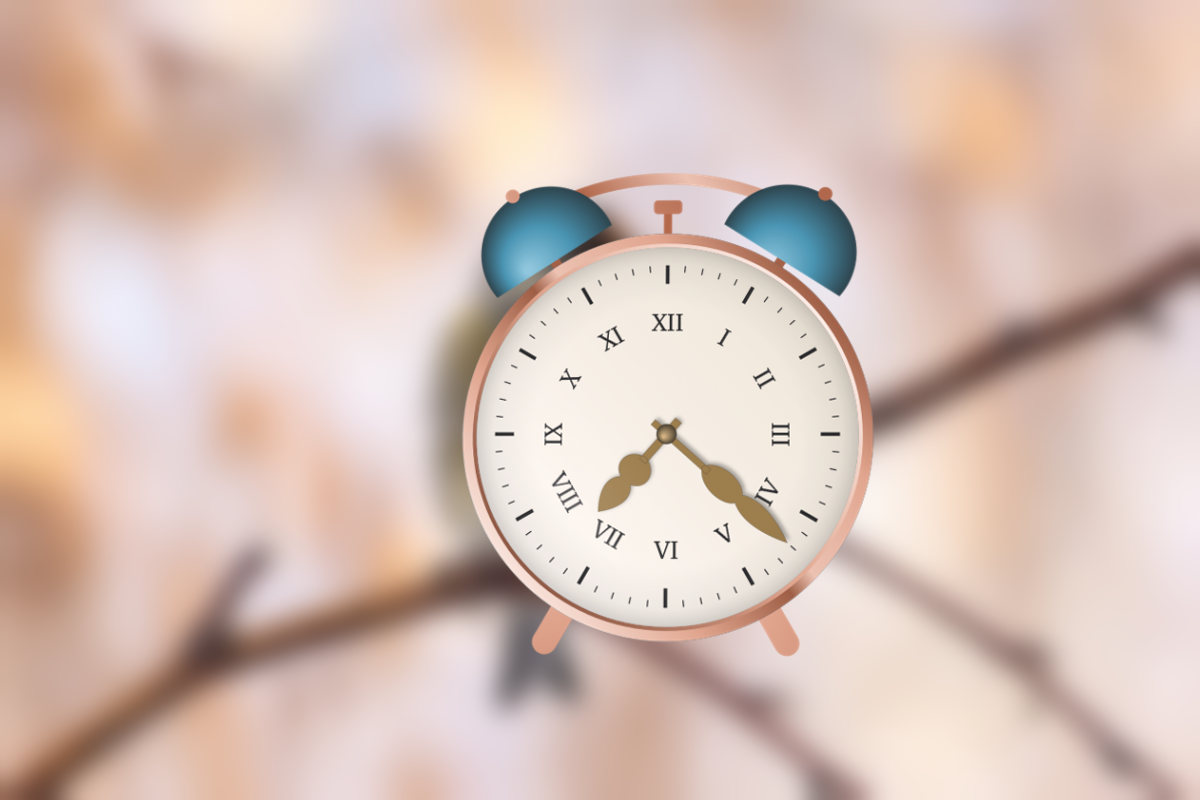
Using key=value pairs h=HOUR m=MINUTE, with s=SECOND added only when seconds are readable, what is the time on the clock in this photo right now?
h=7 m=22
